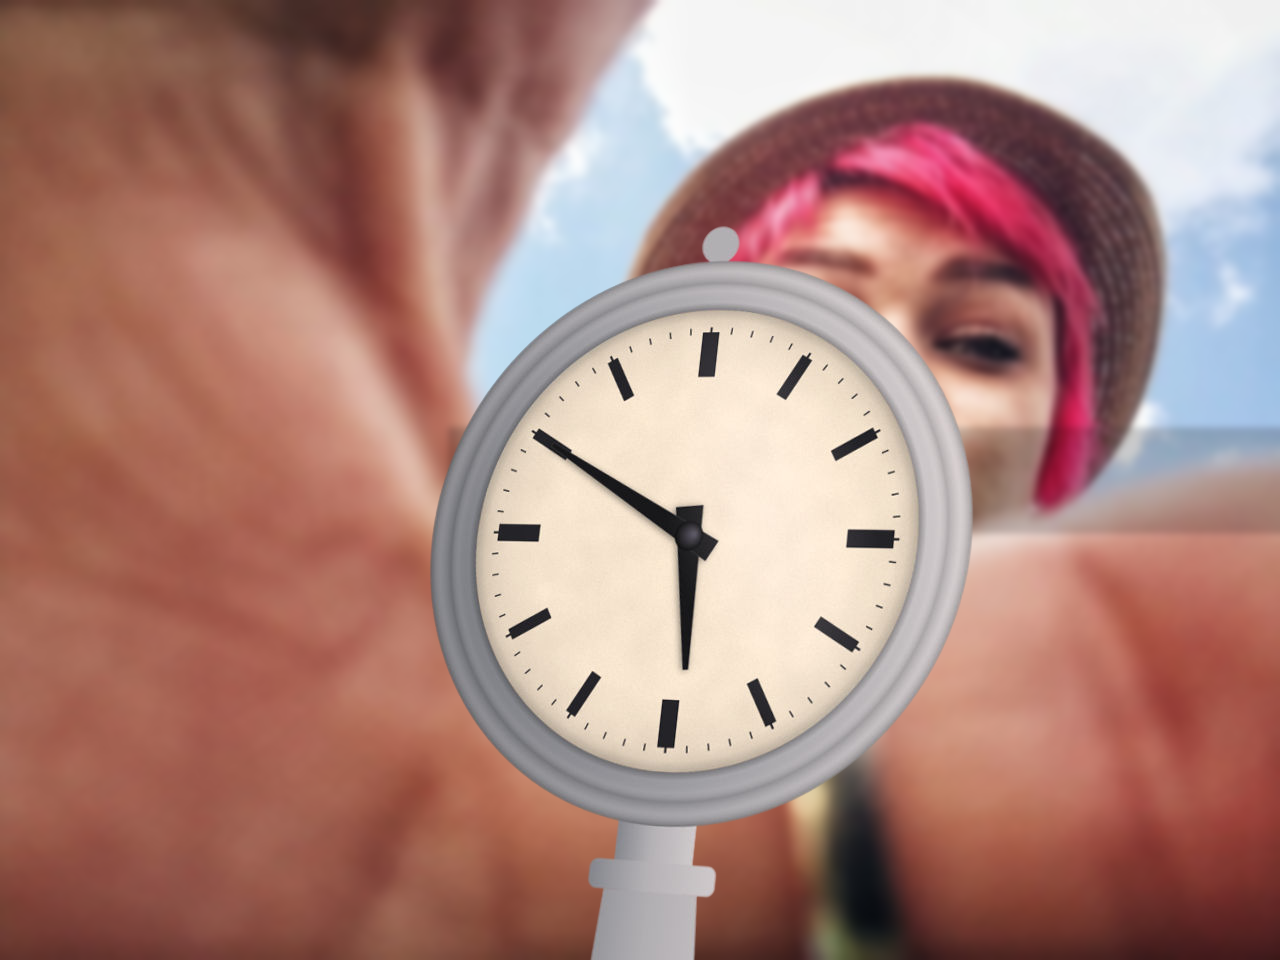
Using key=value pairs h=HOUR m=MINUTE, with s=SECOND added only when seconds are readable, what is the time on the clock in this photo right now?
h=5 m=50
